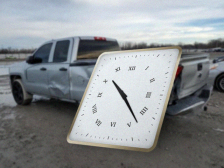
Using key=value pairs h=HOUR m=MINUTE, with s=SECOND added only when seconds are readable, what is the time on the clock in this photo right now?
h=10 m=23
